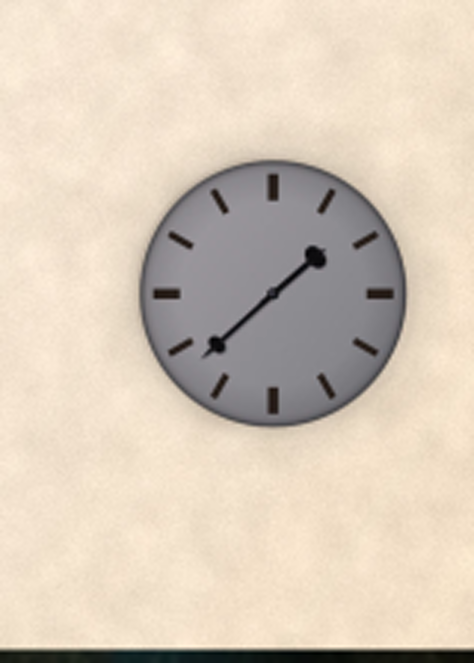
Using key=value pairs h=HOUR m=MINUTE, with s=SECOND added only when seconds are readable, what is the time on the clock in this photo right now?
h=1 m=38
